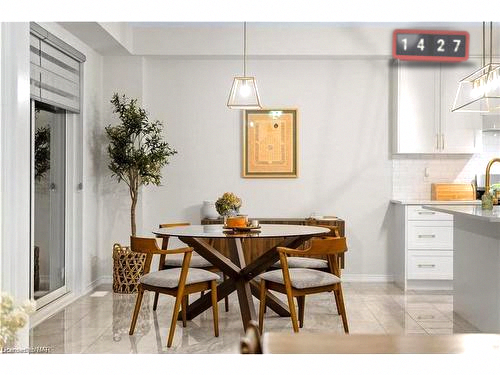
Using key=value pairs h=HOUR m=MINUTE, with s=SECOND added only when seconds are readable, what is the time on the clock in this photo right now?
h=14 m=27
